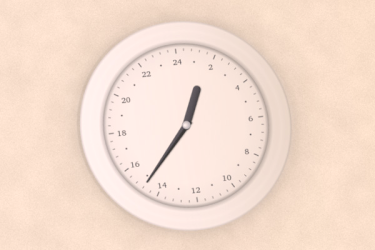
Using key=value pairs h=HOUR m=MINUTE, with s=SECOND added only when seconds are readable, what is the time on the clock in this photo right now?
h=1 m=37
